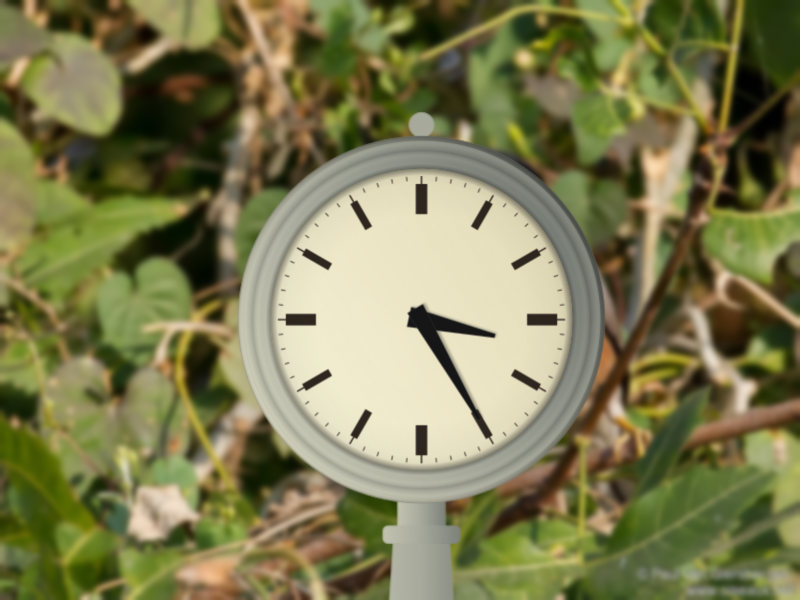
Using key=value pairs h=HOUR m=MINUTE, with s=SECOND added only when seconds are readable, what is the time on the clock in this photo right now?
h=3 m=25
